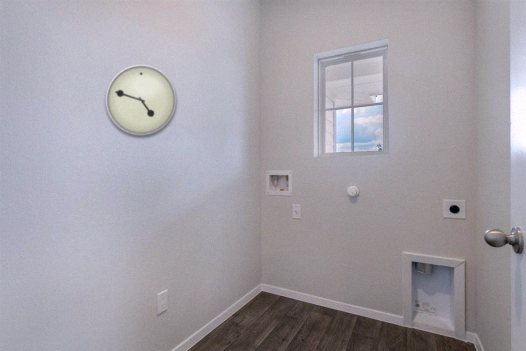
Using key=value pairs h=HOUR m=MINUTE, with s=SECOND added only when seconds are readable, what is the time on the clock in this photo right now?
h=4 m=48
